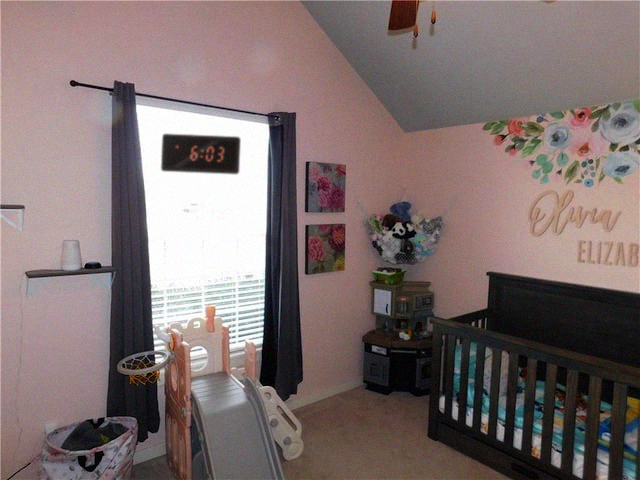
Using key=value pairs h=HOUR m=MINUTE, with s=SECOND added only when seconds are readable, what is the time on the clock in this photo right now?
h=6 m=3
